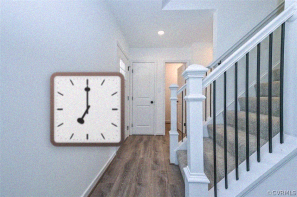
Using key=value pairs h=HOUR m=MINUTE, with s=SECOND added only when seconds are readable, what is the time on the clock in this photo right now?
h=7 m=0
